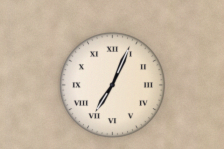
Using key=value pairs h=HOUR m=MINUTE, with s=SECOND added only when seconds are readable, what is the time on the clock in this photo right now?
h=7 m=4
